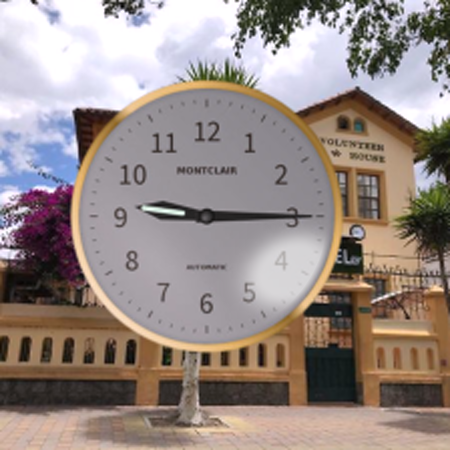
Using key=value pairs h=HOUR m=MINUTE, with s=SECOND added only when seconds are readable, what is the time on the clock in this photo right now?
h=9 m=15
